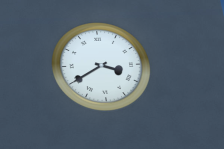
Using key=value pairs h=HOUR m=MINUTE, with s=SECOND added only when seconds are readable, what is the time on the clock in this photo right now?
h=3 m=40
